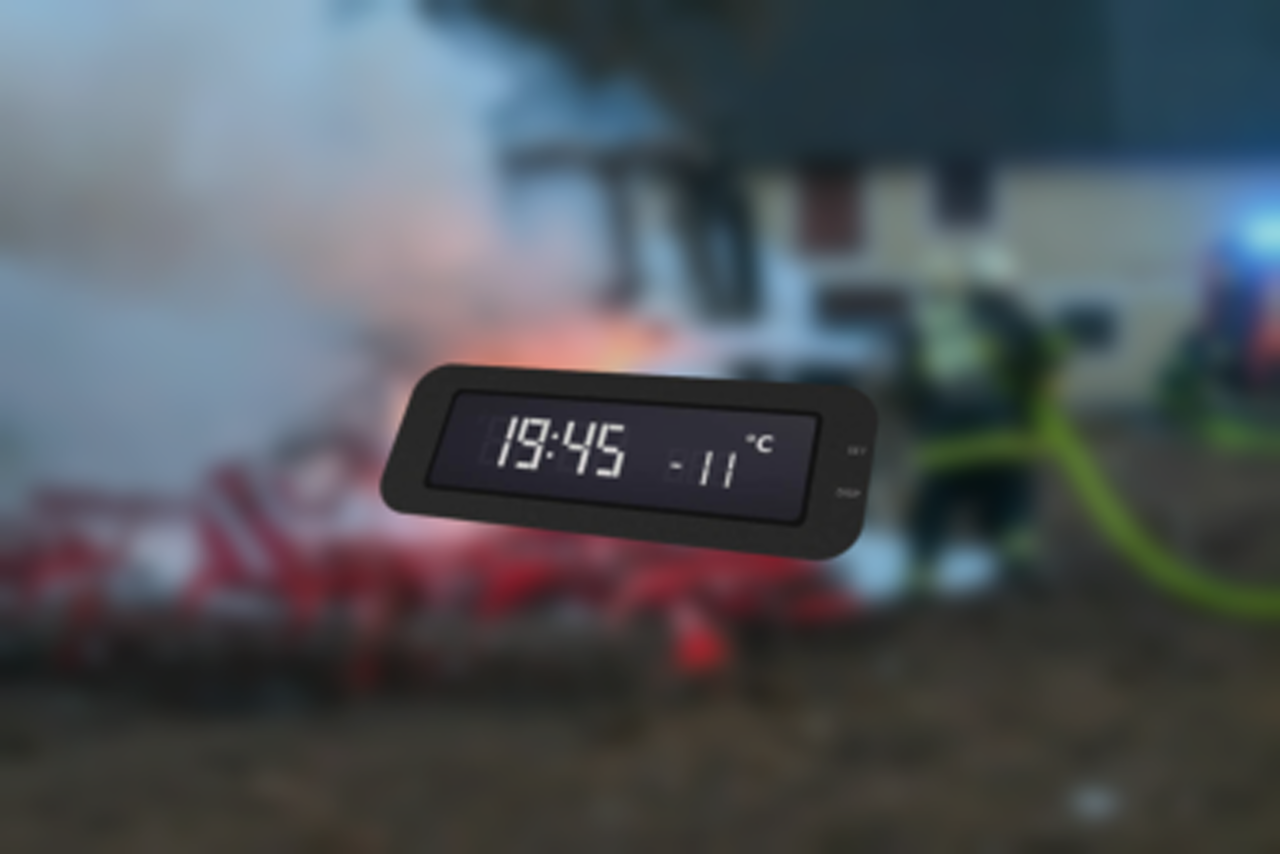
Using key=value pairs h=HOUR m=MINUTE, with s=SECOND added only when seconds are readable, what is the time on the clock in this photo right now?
h=19 m=45
